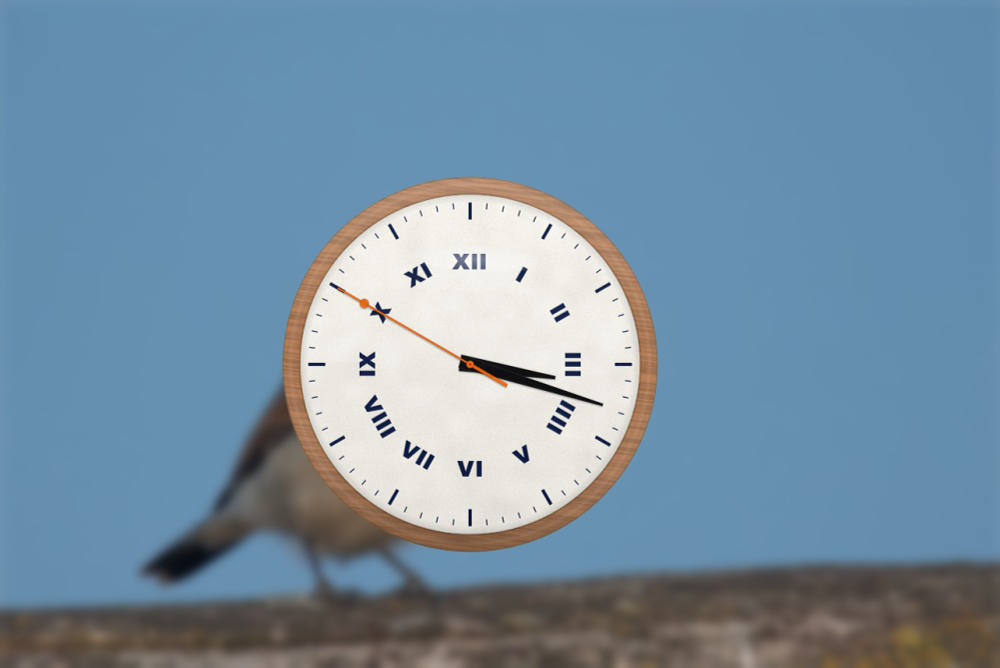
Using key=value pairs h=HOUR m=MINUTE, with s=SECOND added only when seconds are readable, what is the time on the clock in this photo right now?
h=3 m=17 s=50
